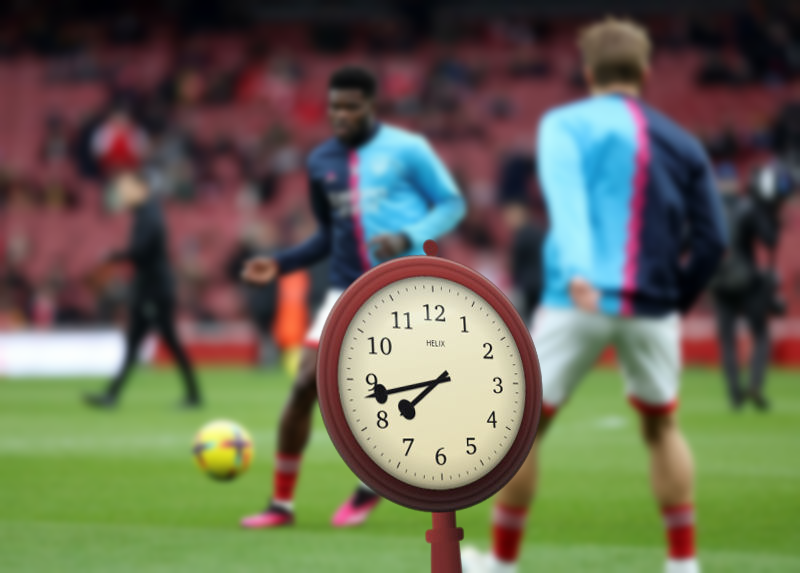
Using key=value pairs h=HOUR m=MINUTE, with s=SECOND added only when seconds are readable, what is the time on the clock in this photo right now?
h=7 m=43
